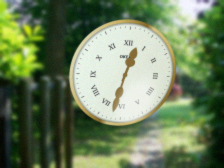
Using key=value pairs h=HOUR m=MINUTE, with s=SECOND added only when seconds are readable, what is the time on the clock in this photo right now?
h=12 m=32
